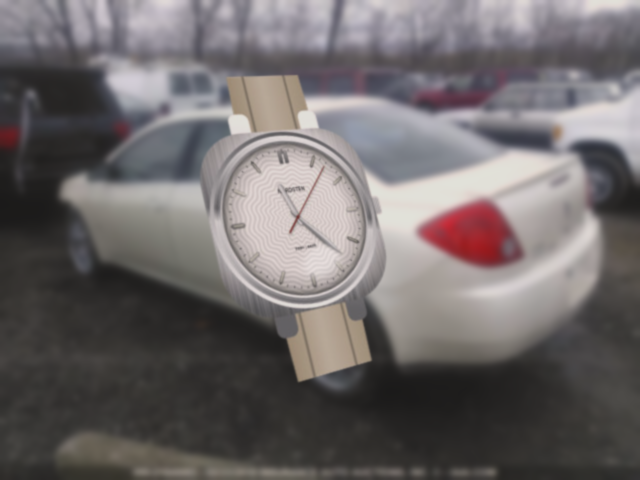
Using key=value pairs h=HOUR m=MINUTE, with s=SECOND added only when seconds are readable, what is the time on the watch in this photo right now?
h=11 m=23 s=7
